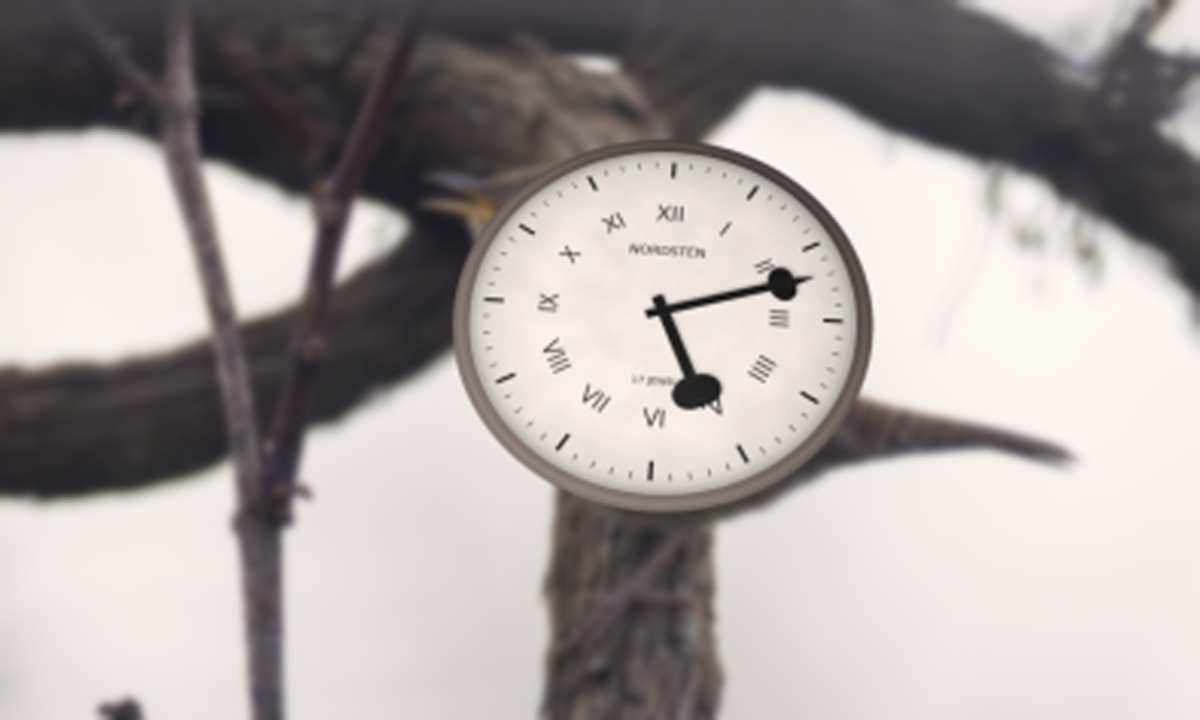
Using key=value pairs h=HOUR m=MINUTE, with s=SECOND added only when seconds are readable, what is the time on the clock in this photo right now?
h=5 m=12
